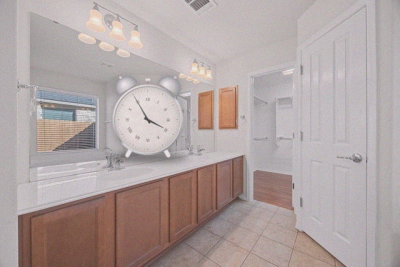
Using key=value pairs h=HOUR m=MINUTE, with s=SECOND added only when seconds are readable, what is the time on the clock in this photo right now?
h=3 m=55
